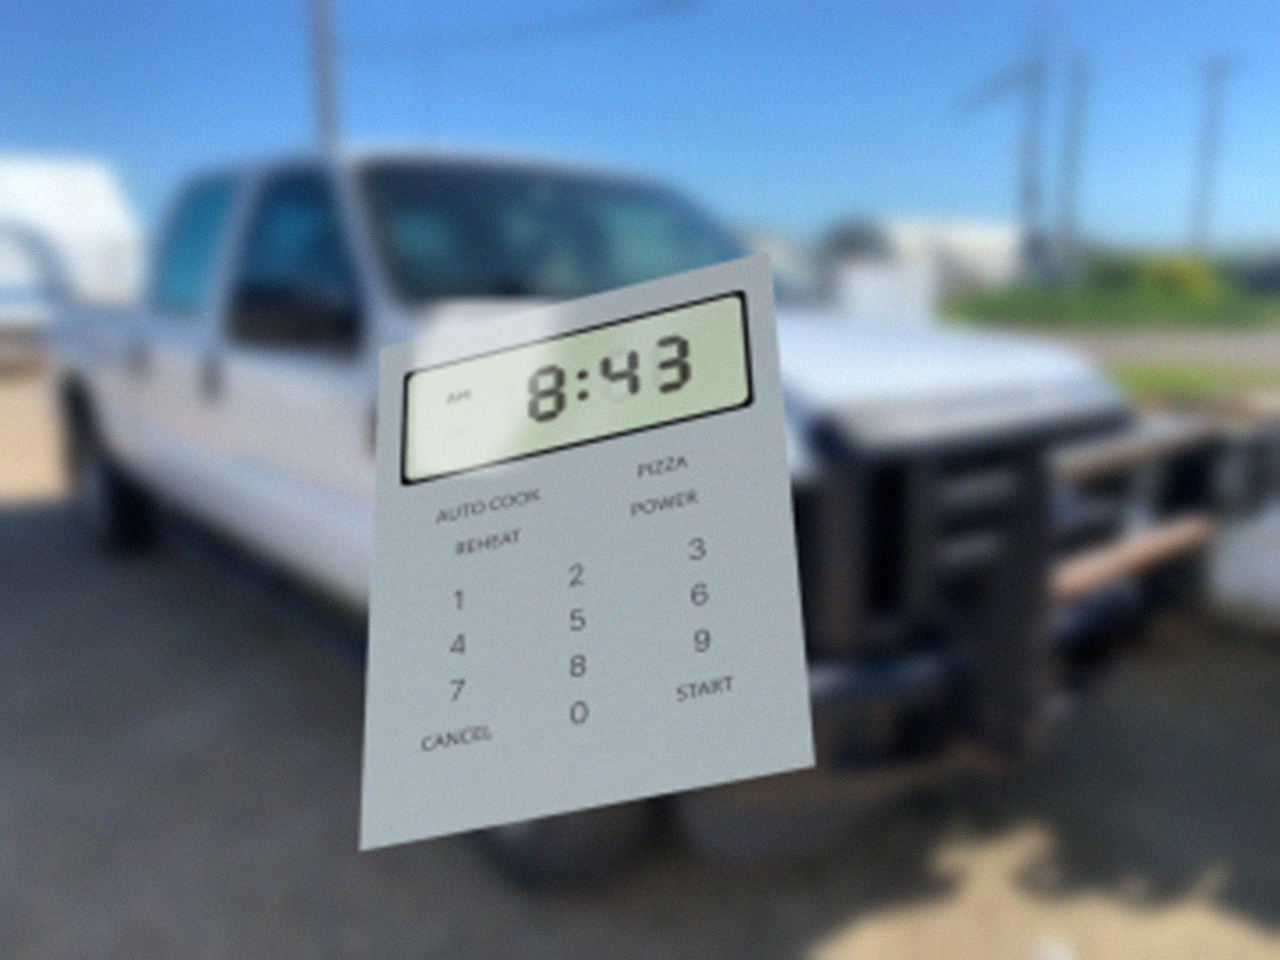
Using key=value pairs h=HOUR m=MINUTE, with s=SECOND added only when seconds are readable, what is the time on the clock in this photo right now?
h=8 m=43
